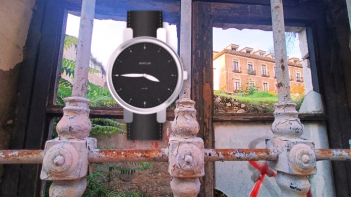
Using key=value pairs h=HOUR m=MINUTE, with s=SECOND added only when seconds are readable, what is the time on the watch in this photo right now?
h=3 m=45
